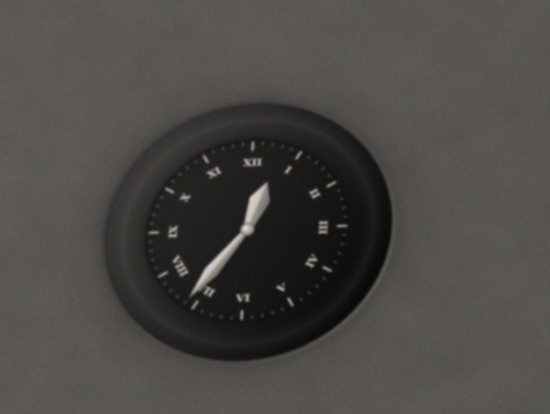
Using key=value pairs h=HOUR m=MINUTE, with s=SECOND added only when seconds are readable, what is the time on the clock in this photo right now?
h=12 m=36
